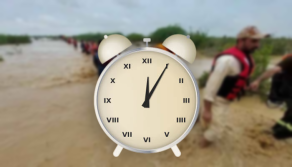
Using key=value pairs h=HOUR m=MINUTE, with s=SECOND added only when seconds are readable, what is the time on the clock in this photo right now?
h=12 m=5
